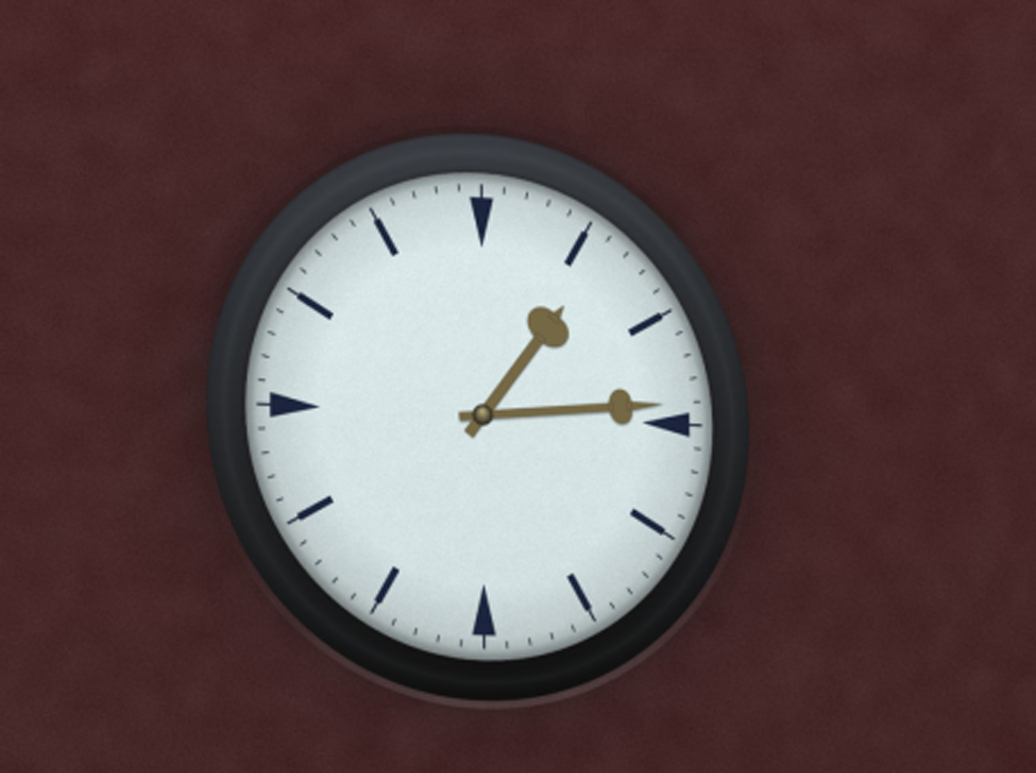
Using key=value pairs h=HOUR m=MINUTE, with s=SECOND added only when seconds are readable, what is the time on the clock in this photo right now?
h=1 m=14
